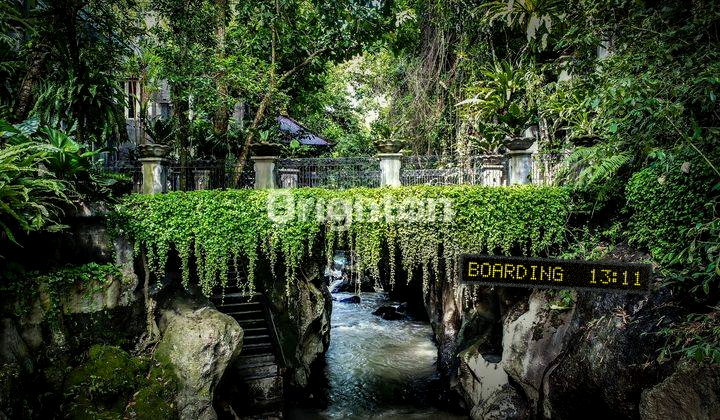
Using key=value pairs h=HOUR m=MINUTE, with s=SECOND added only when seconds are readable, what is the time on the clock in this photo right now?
h=13 m=11
